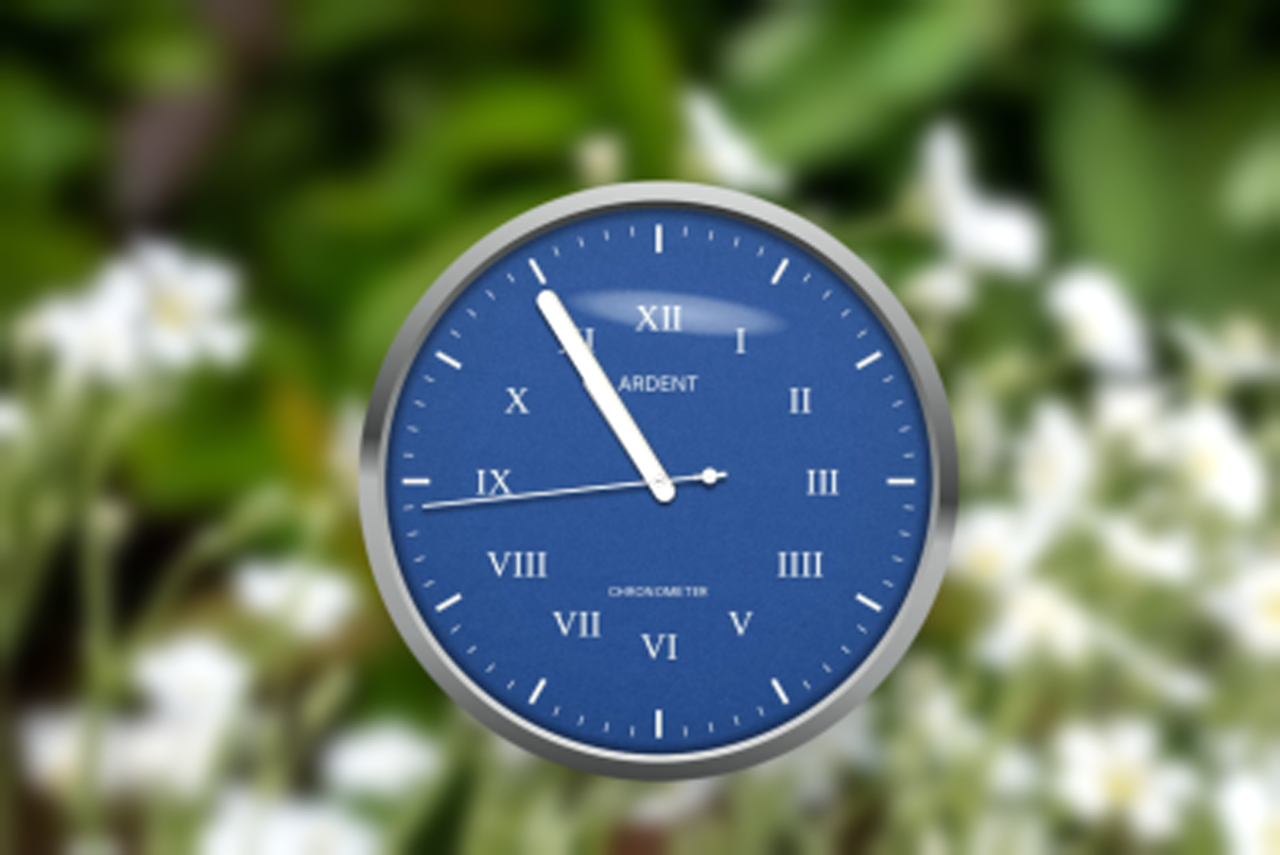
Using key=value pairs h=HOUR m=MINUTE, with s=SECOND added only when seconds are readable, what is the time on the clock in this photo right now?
h=10 m=54 s=44
